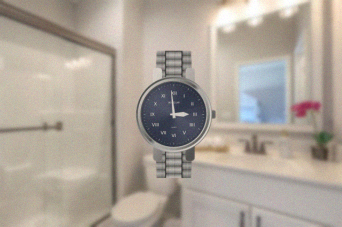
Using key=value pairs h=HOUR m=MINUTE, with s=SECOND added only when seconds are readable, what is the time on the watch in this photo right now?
h=2 m=59
